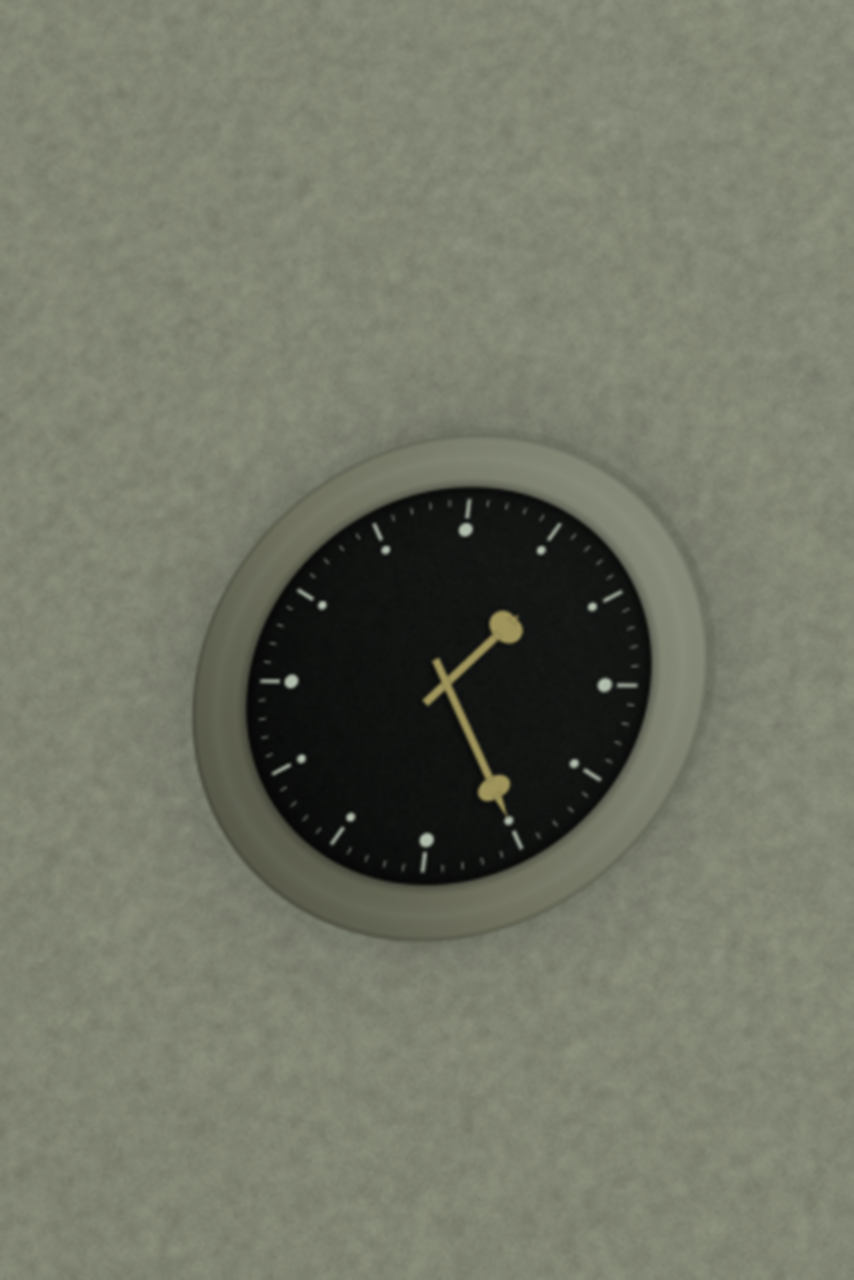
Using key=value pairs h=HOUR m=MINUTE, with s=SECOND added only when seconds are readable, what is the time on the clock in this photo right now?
h=1 m=25
